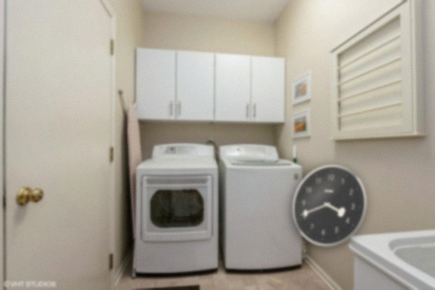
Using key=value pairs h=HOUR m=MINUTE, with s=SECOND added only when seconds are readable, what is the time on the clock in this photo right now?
h=3 m=41
